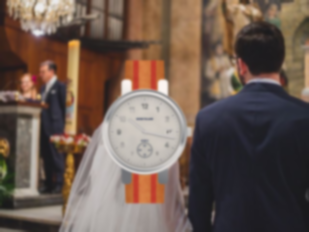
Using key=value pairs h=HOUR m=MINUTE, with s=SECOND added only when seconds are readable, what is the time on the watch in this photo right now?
h=10 m=17
